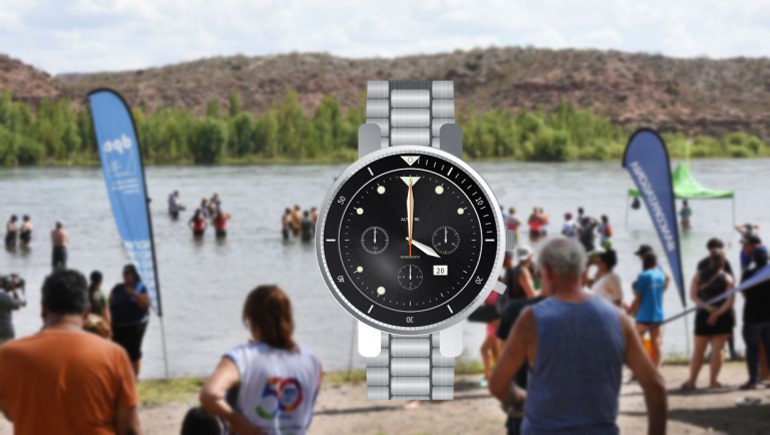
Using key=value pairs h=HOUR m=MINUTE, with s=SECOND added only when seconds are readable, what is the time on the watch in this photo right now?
h=4 m=0
